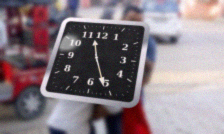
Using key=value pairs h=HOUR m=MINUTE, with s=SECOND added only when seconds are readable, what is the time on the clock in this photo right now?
h=11 m=26
